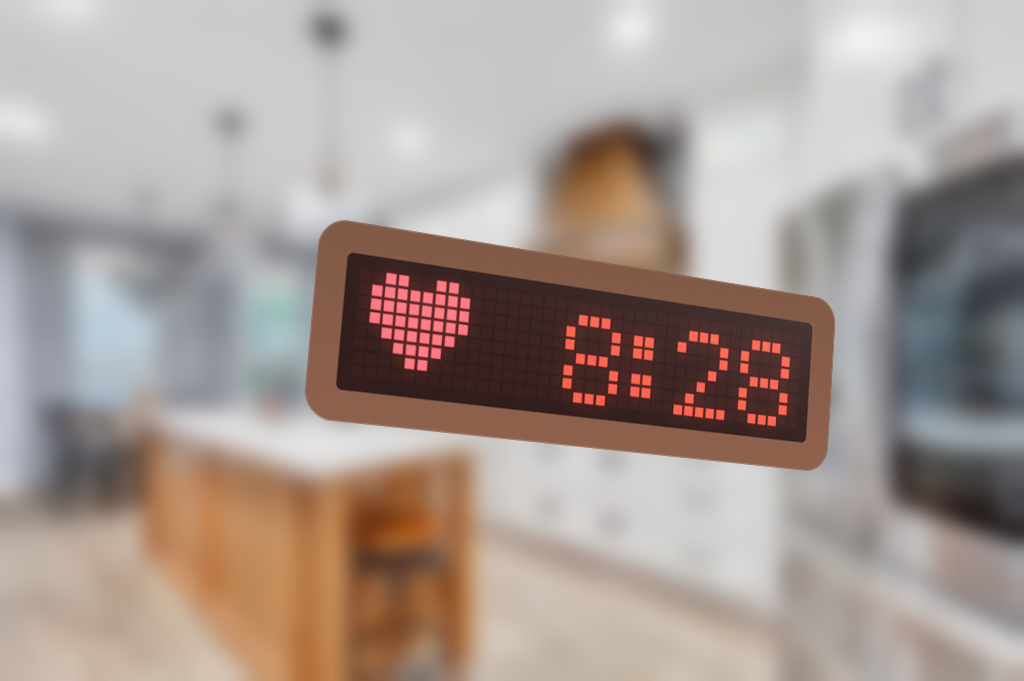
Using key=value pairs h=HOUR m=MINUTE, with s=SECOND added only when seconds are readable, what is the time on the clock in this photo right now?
h=8 m=28
